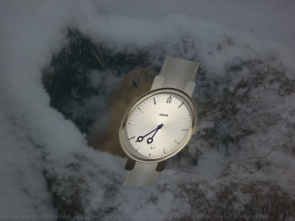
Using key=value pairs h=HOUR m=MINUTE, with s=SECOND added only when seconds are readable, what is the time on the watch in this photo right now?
h=6 m=38
